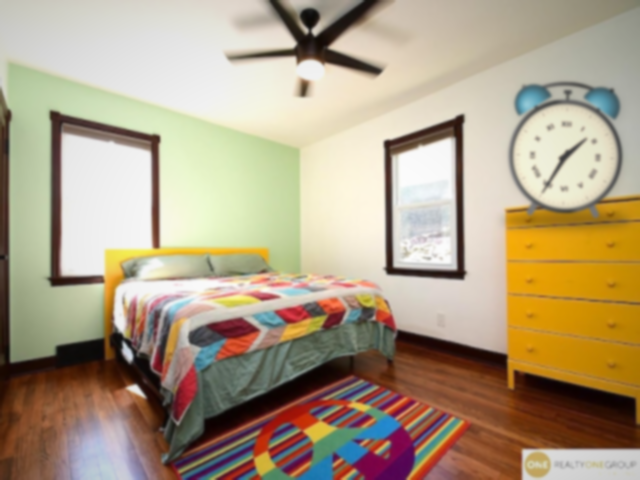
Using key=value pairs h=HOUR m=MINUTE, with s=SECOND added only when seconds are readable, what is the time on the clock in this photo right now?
h=1 m=35
